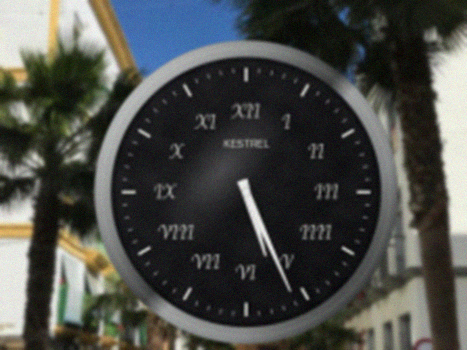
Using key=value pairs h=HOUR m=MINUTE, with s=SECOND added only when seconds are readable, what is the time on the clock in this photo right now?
h=5 m=26
